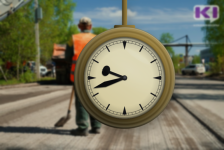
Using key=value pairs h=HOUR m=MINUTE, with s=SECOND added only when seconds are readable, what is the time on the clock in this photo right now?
h=9 m=42
